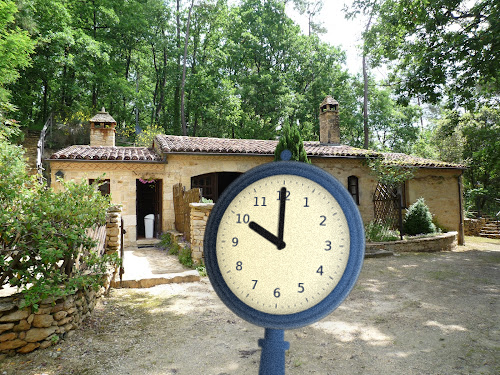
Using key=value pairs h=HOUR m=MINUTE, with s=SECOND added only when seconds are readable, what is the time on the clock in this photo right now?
h=10 m=0
